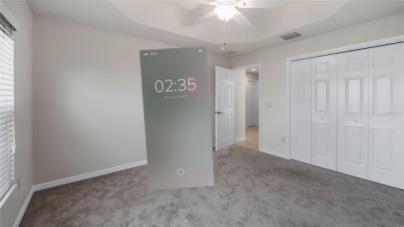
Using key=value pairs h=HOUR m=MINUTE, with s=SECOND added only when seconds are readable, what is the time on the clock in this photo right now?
h=2 m=35
